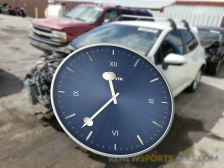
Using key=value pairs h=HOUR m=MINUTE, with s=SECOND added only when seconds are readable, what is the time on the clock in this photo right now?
h=11 m=37
